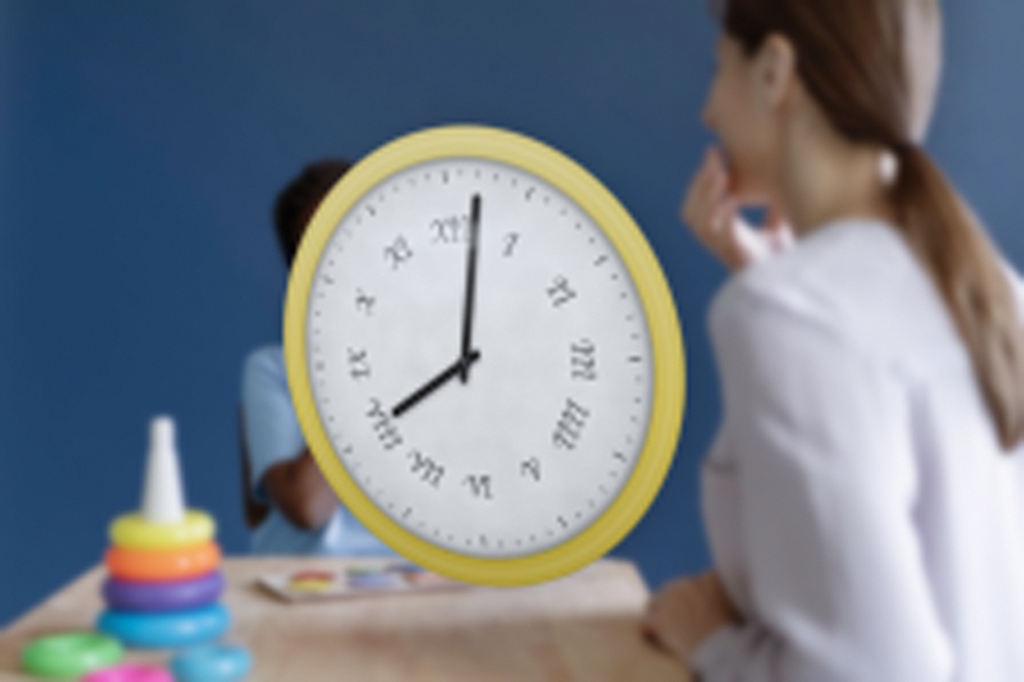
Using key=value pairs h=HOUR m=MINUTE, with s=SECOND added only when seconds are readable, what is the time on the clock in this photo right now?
h=8 m=2
